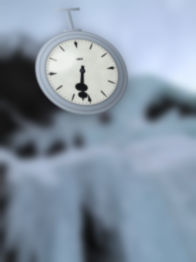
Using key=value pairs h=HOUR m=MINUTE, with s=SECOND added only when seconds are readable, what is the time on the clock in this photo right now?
h=6 m=32
